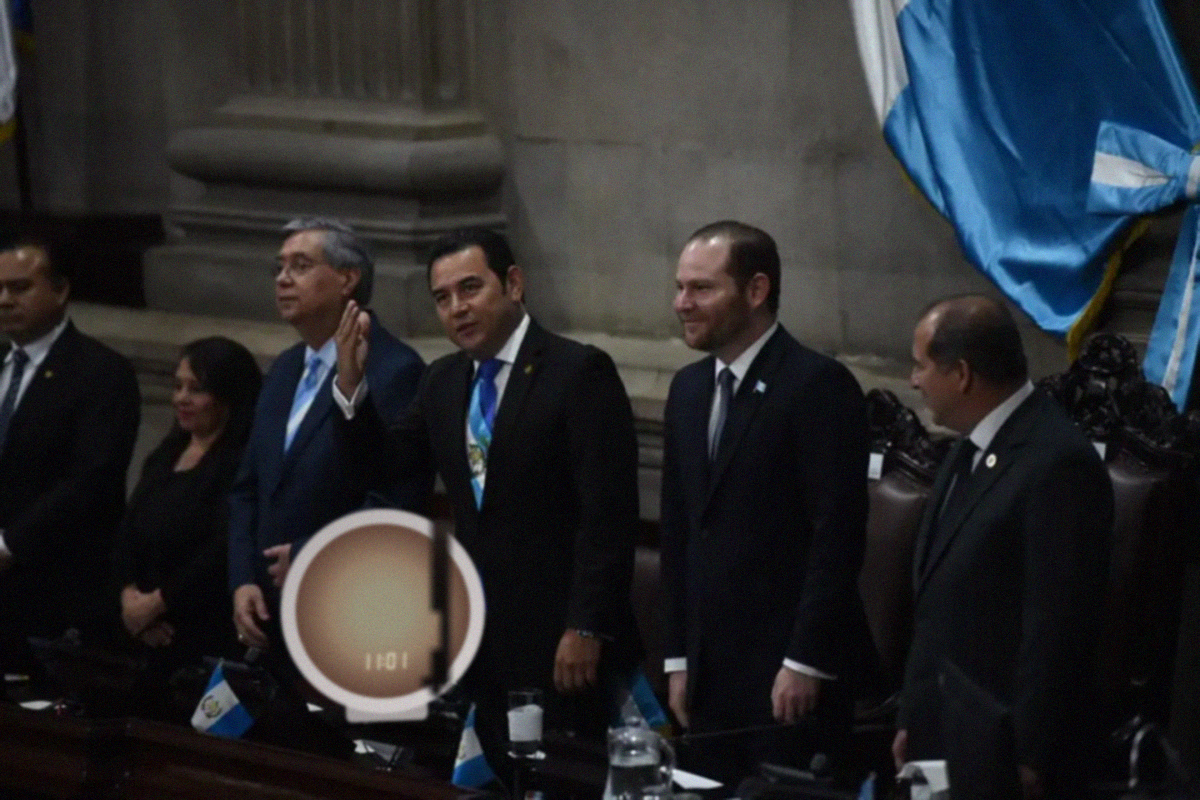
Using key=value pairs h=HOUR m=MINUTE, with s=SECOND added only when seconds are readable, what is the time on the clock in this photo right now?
h=11 m=1
